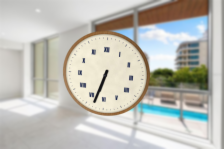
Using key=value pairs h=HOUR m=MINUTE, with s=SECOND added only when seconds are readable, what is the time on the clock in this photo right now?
h=6 m=33
